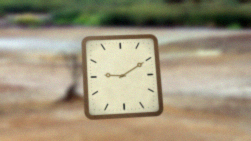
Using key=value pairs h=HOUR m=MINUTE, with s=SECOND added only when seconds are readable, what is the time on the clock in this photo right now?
h=9 m=10
